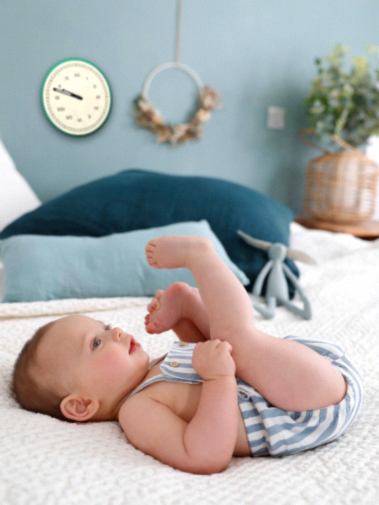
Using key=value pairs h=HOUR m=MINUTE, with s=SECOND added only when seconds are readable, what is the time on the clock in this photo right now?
h=9 m=48
